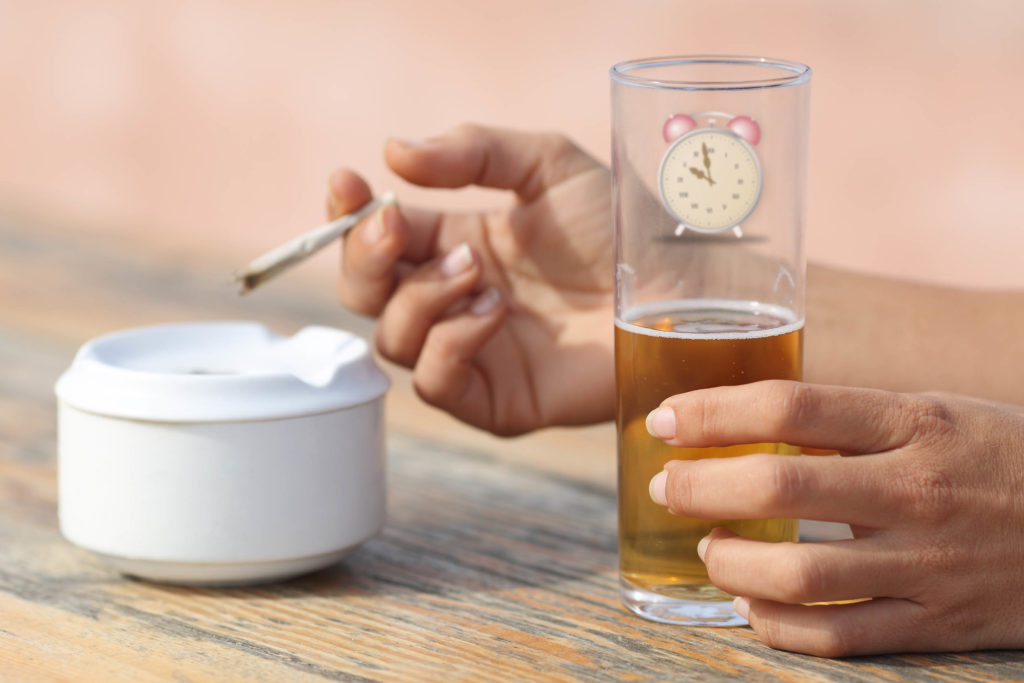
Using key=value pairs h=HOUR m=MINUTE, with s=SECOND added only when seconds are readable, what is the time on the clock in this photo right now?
h=9 m=58
